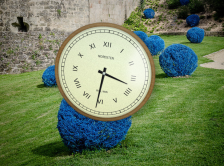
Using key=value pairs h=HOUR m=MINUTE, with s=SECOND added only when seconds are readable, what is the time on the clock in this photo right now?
h=3 m=31
